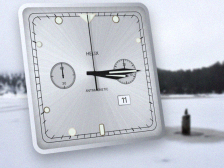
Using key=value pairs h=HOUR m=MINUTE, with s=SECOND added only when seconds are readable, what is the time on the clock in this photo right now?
h=3 m=15
